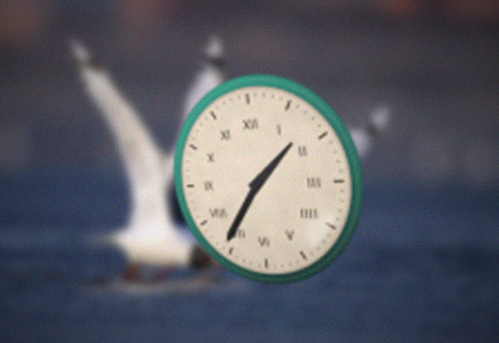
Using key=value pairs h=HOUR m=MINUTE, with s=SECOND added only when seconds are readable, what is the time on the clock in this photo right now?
h=1 m=36
